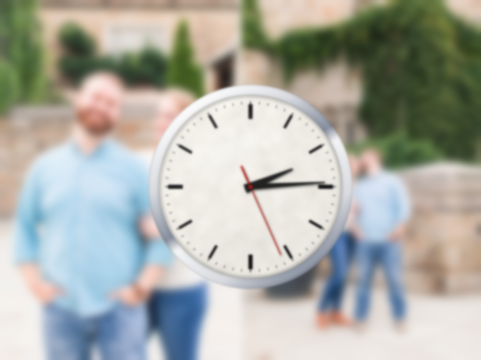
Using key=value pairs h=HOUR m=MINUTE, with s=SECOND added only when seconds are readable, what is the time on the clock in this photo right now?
h=2 m=14 s=26
